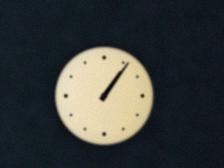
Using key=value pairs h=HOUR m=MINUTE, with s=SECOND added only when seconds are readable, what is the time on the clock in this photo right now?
h=1 m=6
